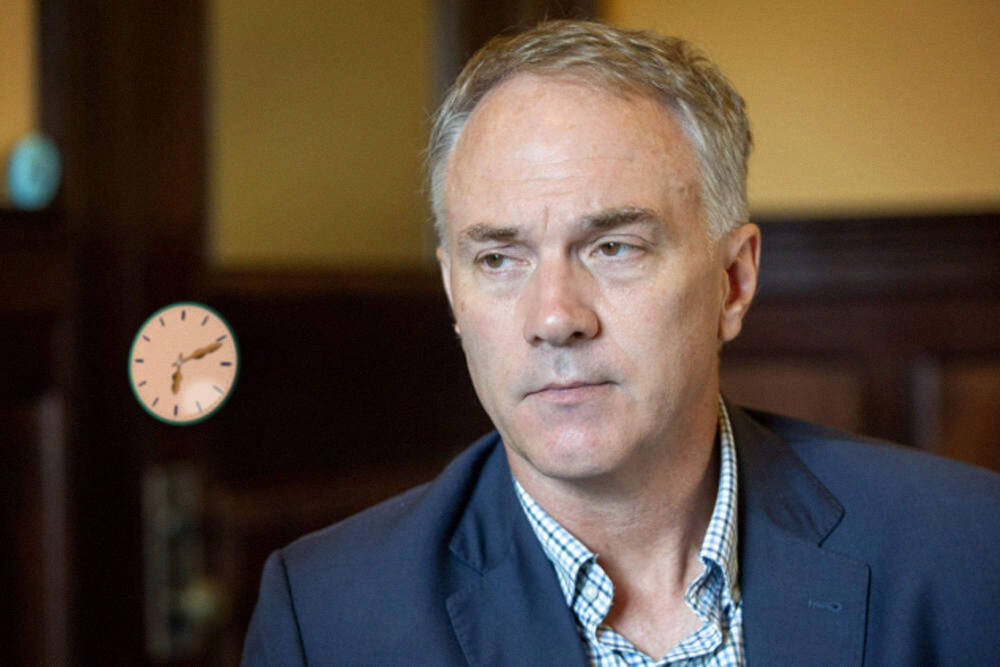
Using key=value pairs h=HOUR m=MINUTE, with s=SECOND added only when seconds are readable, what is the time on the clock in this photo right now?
h=6 m=11
